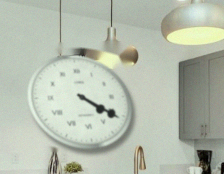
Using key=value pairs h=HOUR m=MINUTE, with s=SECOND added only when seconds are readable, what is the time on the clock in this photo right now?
h=4 m=21
